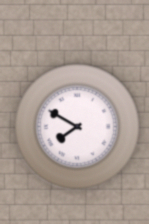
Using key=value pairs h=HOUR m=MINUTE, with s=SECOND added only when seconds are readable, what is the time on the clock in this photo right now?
h=7 m=50
